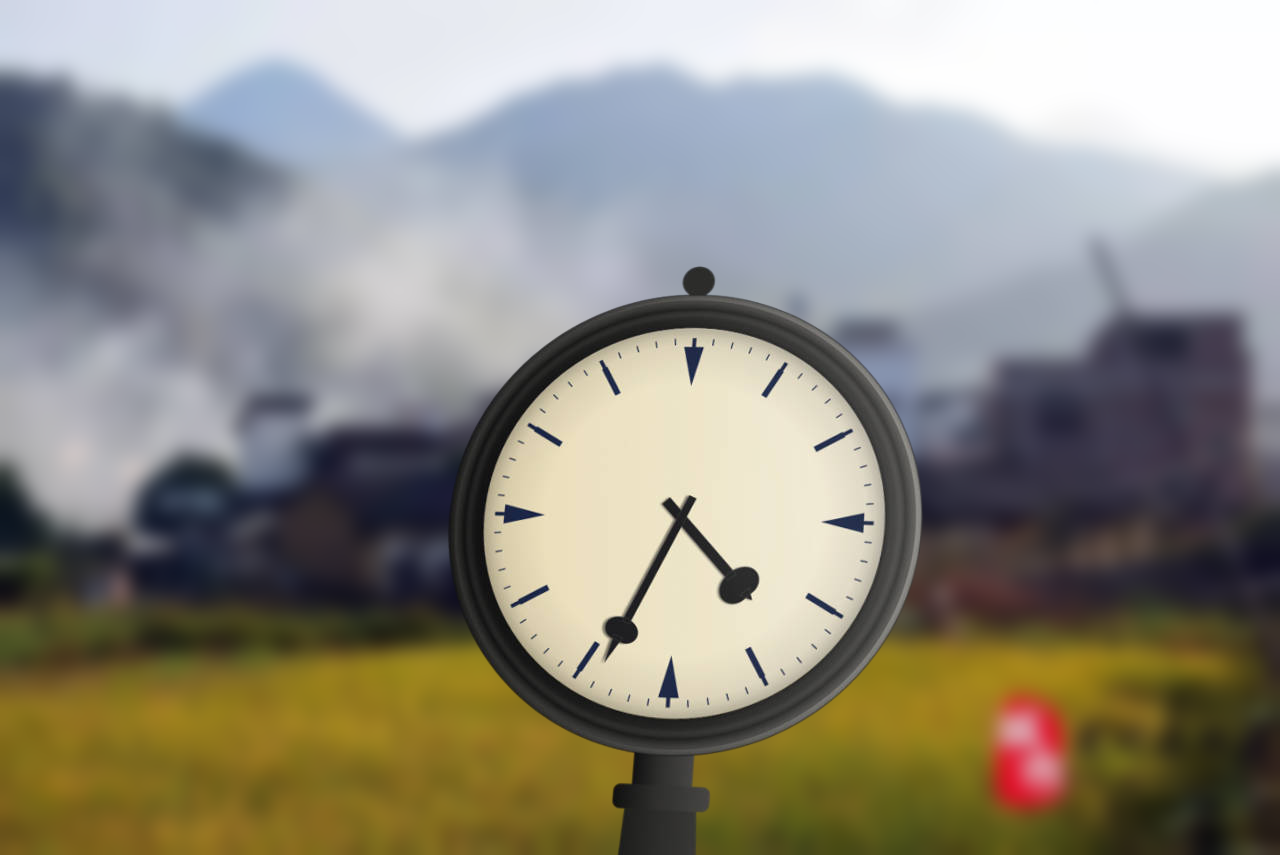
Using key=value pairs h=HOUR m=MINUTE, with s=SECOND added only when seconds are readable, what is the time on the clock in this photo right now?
h=4 m=34
